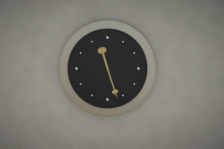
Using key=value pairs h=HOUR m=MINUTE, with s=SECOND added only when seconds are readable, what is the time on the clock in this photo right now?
h=11 m=27
